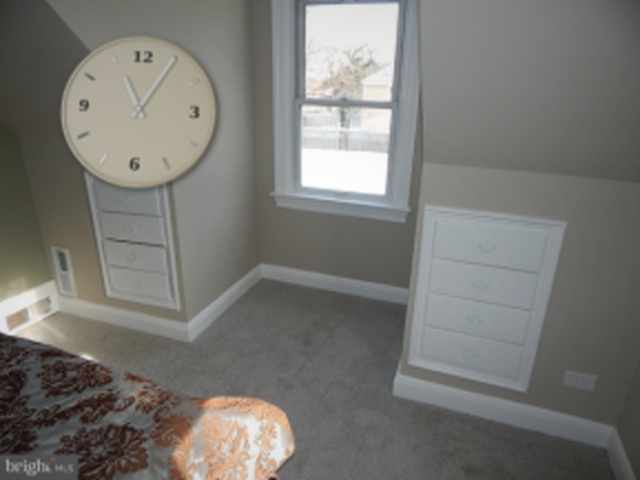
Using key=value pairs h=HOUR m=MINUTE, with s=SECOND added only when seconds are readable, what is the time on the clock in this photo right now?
h=11 m=5
